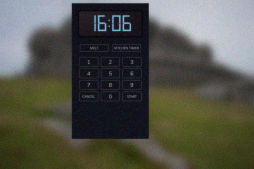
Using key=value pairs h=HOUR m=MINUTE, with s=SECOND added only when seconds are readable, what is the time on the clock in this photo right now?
h=16 m=6
